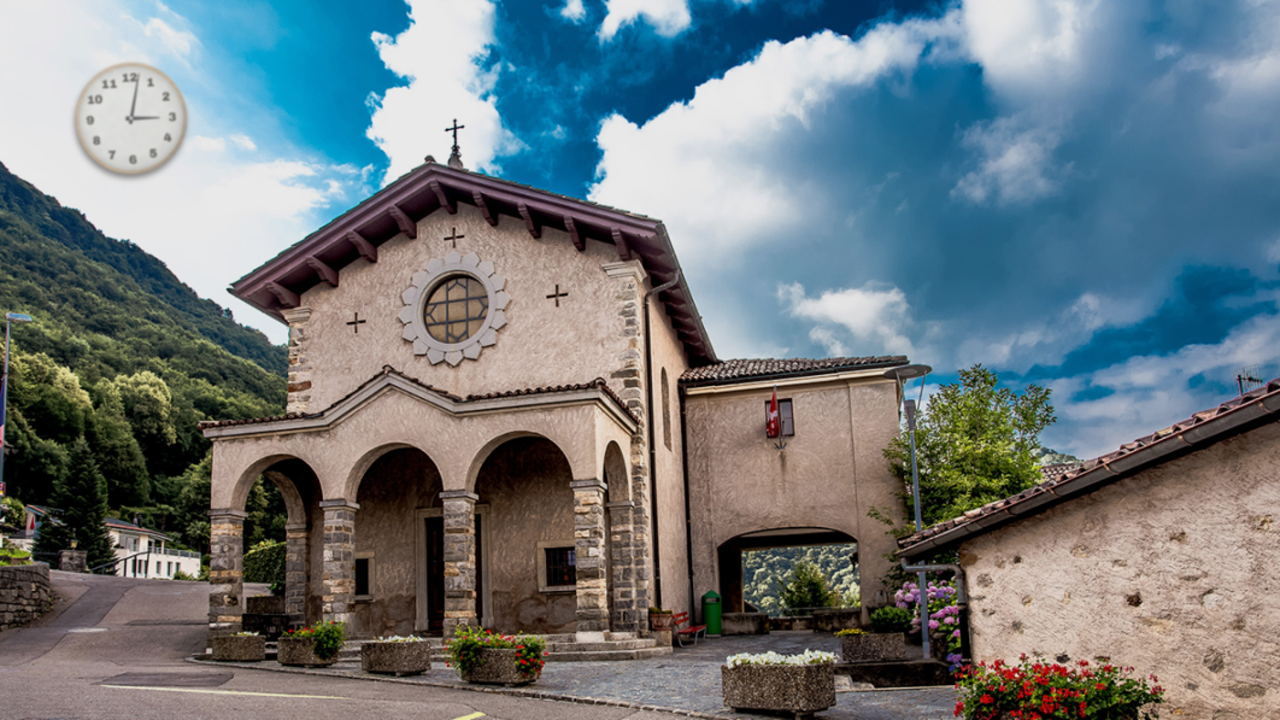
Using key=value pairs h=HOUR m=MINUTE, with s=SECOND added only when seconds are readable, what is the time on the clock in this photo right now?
h=3 m=2
